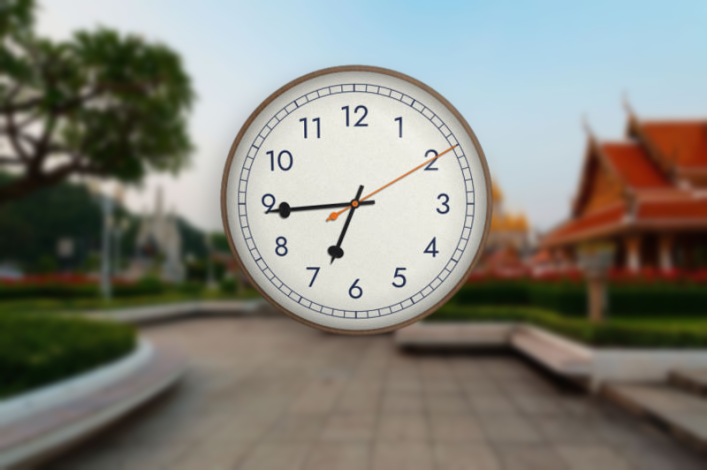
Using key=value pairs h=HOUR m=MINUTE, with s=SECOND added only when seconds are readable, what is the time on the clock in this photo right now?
h=6 m=44 s=10
